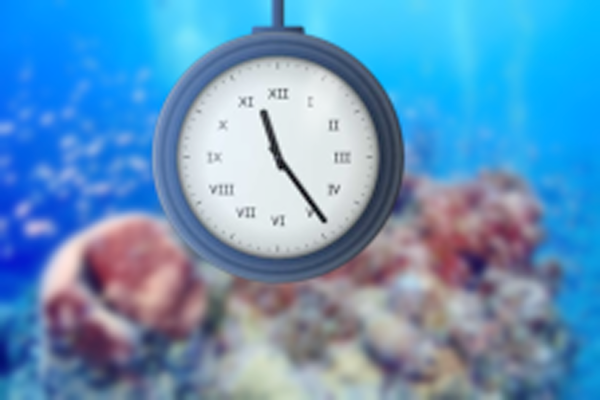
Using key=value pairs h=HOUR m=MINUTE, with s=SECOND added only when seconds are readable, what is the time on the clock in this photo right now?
h=11 m=24
